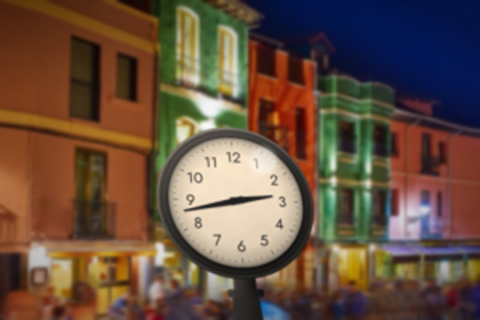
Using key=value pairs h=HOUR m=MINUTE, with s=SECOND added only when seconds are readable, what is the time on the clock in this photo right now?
h=2 m=43
